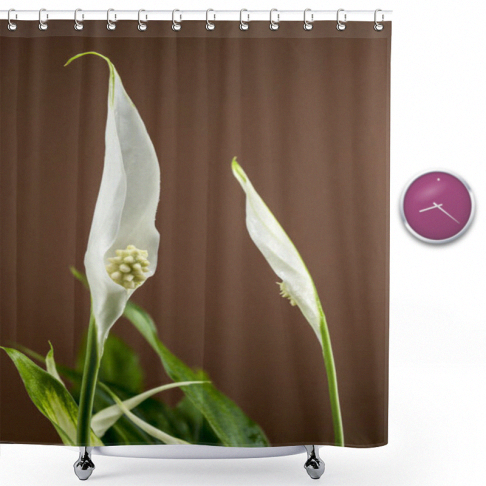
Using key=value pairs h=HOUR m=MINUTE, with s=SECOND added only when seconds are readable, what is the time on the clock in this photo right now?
h=8 m=21
